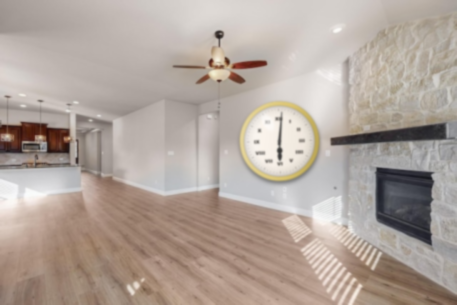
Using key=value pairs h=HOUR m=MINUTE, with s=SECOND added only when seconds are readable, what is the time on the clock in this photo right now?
h=6 m=1
